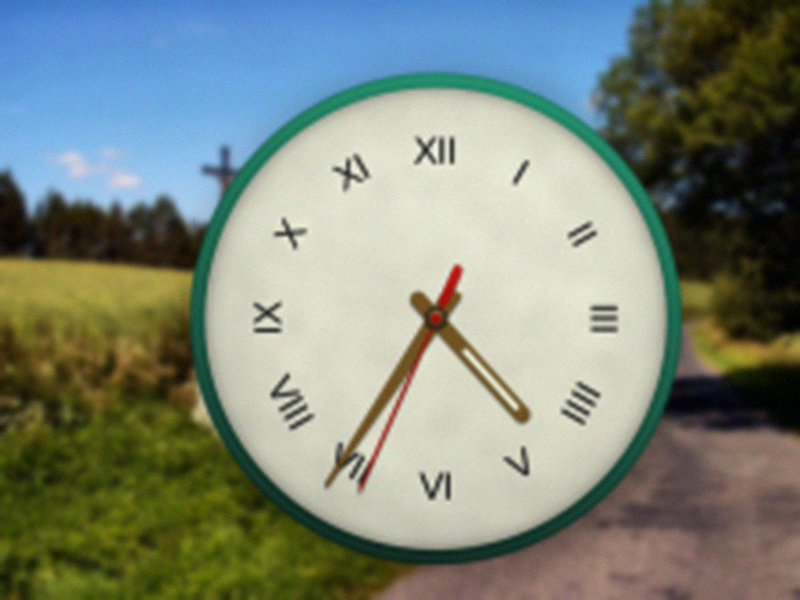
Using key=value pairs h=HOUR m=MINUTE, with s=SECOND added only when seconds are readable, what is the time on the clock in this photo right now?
h=4 m=35 s=34
